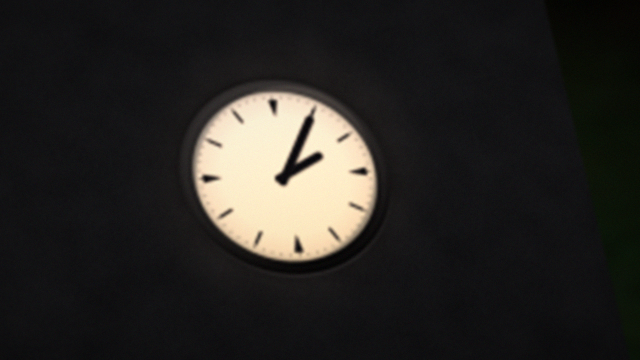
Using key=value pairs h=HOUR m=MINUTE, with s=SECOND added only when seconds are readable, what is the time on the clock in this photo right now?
h=2 m=5
